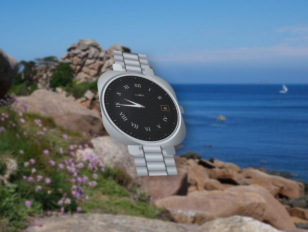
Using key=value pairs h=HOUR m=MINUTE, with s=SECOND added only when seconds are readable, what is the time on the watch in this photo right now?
h=9 m=45
